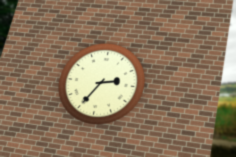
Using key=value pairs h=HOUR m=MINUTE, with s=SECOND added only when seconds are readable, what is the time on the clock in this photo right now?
h=2 m=35
